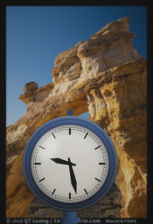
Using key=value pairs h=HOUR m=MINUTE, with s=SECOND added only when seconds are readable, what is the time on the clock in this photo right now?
h=9 m=28
